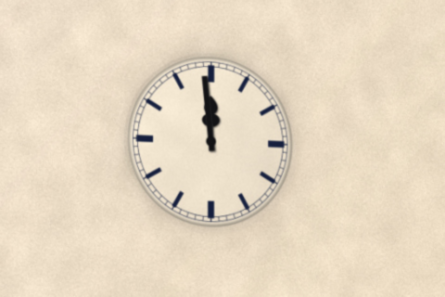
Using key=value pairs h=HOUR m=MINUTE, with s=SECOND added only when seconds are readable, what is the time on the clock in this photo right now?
h=11 m=59
